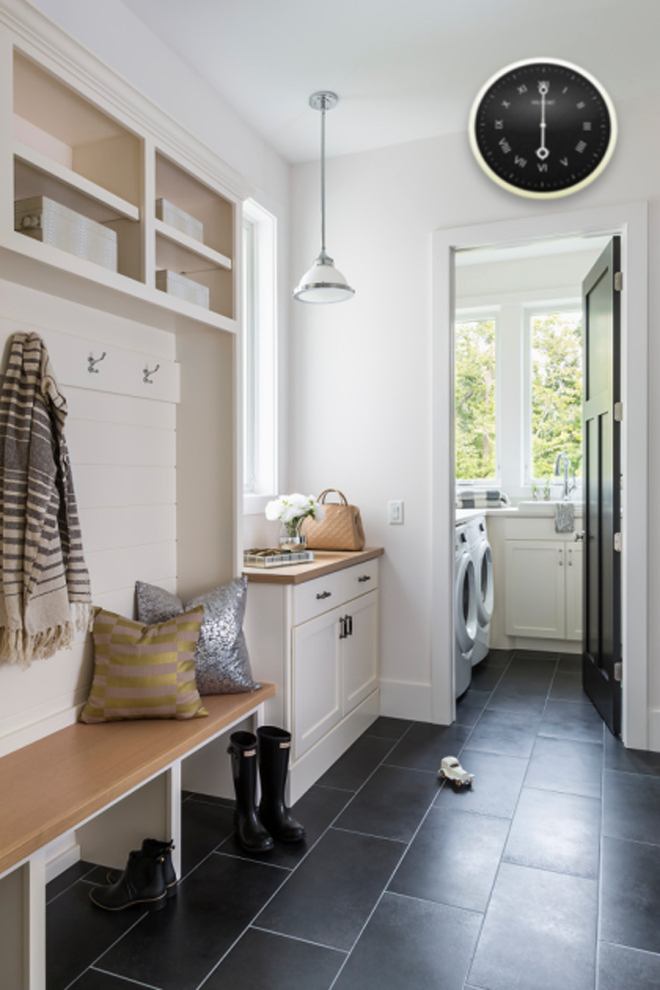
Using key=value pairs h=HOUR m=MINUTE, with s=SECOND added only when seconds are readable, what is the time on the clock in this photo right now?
h=6 m=0
